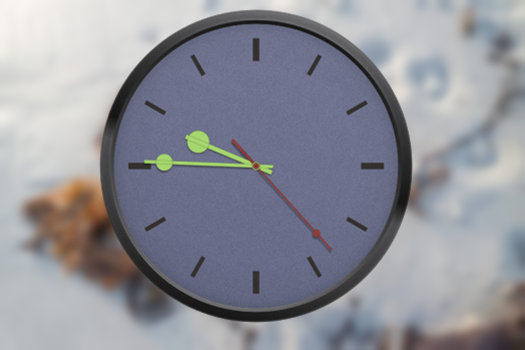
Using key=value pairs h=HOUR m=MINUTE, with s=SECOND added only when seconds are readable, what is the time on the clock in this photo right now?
h=9 m=45 s=23
